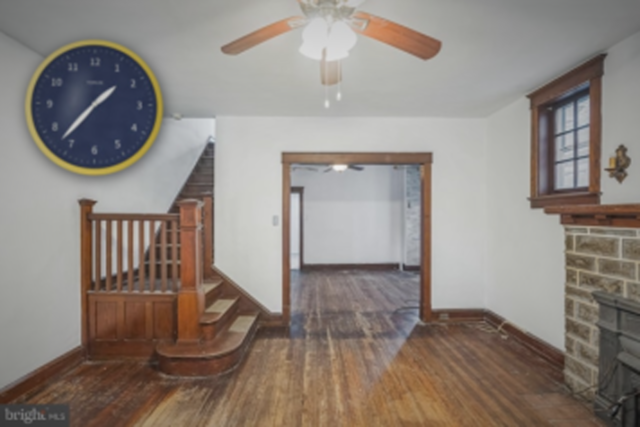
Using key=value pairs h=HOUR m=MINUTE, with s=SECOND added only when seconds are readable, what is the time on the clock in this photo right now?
h=1 m=37
